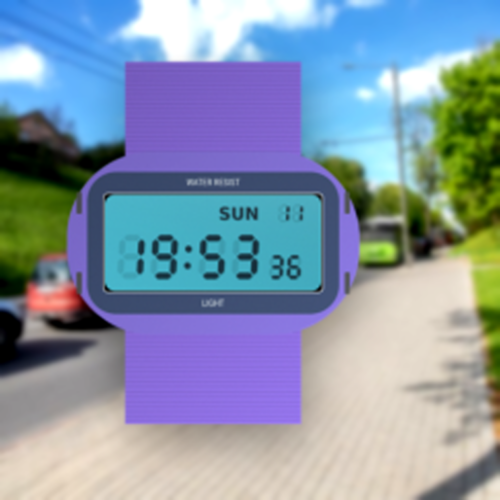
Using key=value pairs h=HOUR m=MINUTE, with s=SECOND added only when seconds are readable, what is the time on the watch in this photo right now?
h=19 m=53 s=36
